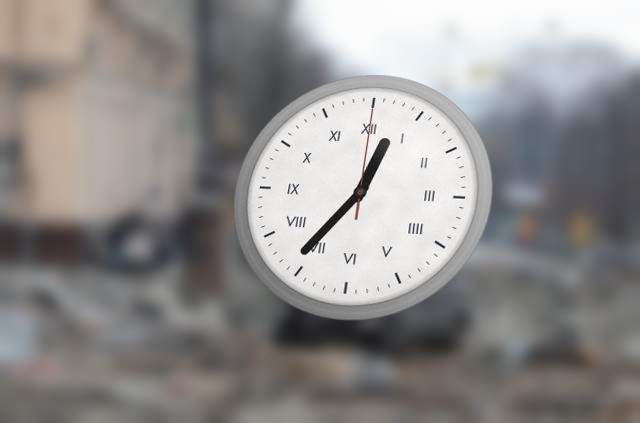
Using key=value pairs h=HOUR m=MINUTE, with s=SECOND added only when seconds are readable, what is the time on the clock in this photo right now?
h=12 m=36 s=0
